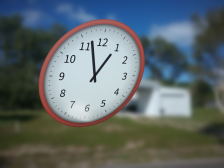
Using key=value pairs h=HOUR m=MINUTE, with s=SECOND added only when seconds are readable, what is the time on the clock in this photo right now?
h=12 m=57
